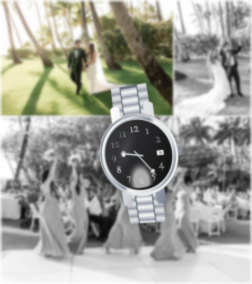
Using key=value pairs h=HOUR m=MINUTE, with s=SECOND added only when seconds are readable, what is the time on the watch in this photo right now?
h=9 m=24
